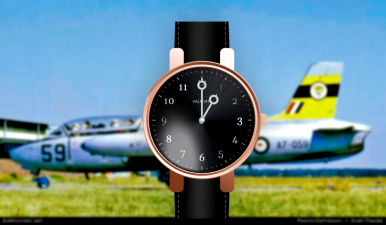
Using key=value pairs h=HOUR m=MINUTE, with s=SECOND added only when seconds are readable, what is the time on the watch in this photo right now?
h=1 m=0
